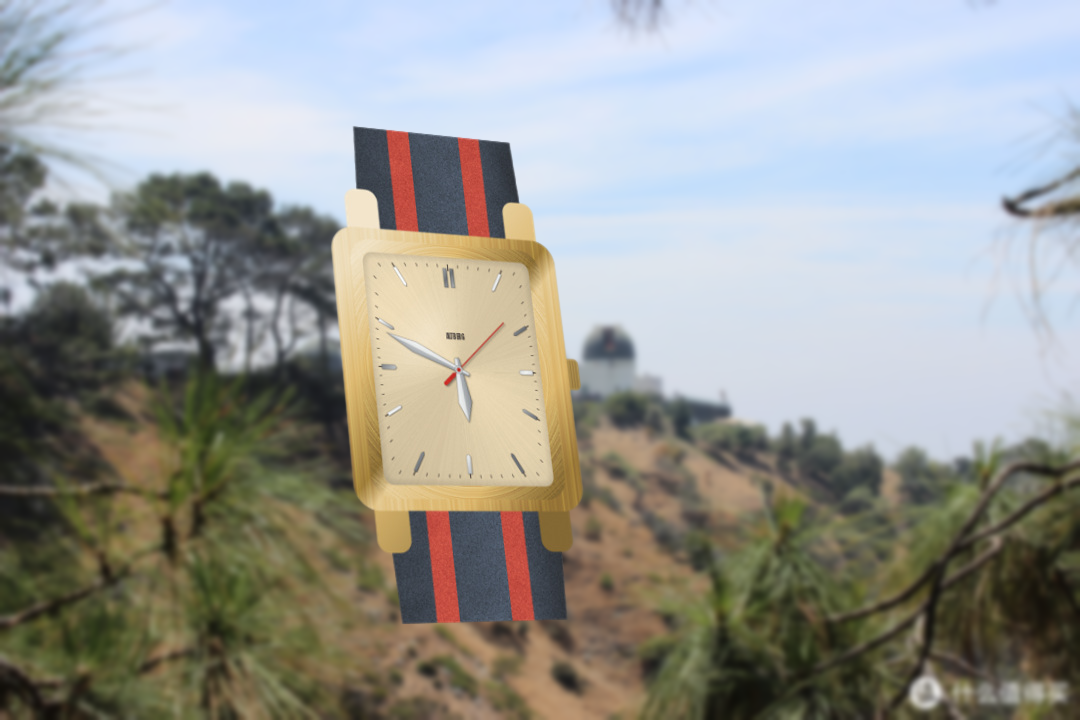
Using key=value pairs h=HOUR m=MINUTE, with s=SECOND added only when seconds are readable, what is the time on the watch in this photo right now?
h=5 m=49 s=8
